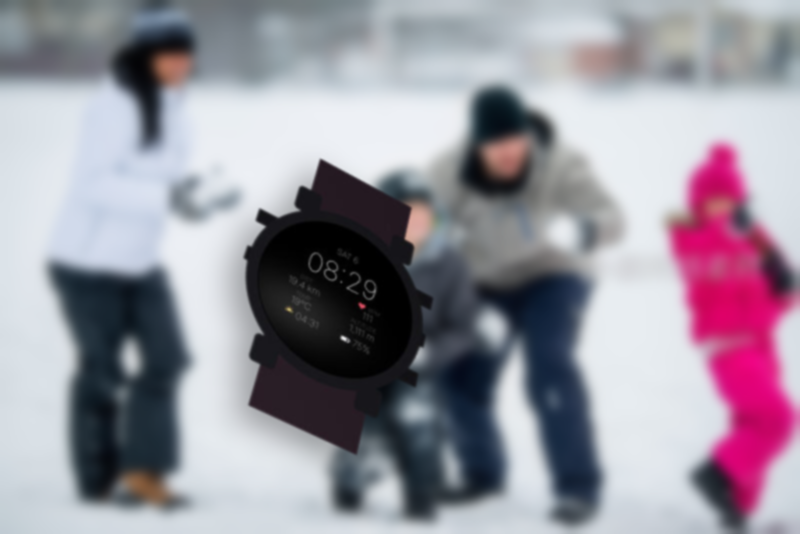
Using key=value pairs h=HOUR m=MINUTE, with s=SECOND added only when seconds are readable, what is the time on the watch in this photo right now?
h=8 m=29
